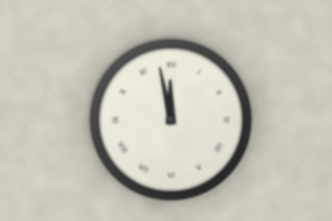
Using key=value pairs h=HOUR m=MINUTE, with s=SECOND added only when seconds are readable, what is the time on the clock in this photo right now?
h=11 m=58
